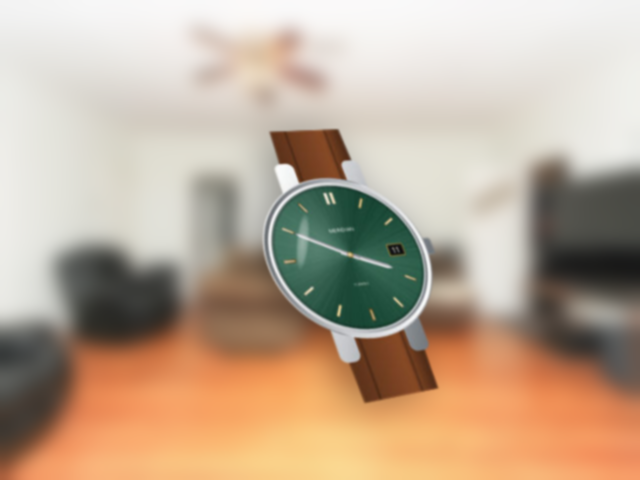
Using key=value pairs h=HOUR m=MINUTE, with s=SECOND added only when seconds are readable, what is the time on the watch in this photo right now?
h=3 m=50
